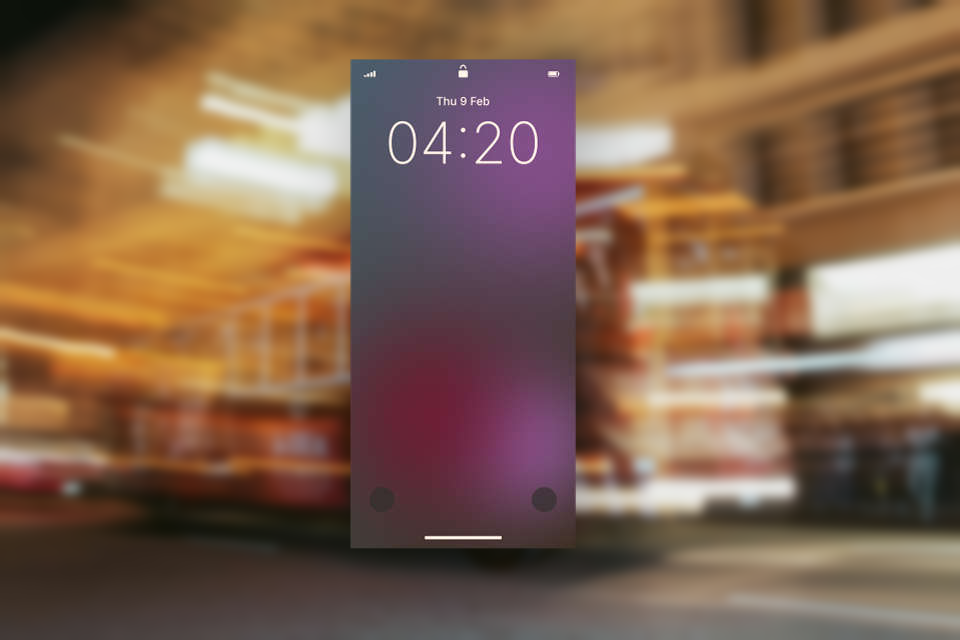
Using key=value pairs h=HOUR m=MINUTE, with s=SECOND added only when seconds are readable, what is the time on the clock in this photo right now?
h=4 m=20
